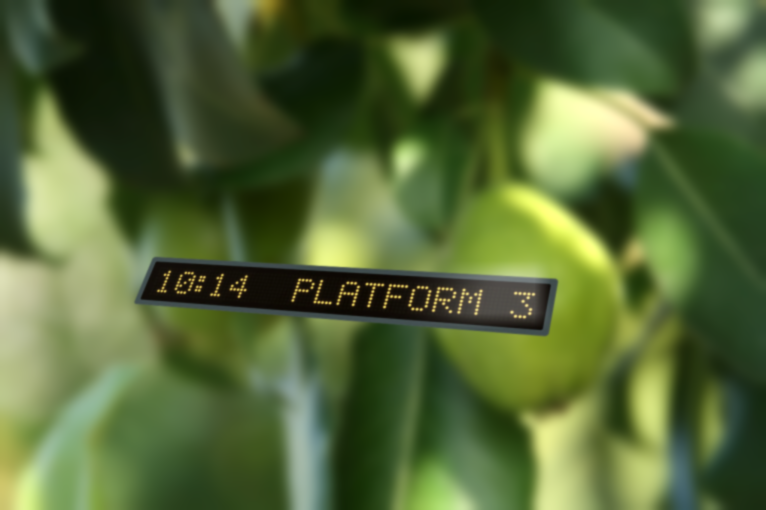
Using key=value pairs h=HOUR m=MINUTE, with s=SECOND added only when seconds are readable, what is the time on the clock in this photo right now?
h=10 m=14
